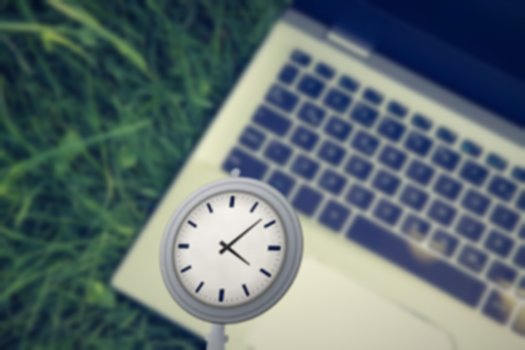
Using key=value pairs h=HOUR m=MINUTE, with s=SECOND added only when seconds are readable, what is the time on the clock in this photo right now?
h=4 m=8
